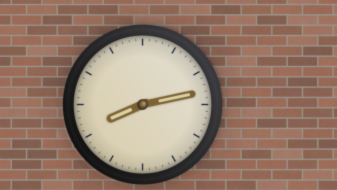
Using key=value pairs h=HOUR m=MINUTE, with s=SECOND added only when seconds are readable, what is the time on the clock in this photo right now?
h=8 m=13
